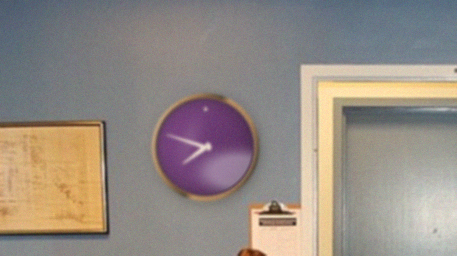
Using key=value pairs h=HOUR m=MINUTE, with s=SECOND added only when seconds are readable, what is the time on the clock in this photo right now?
h=7 m=48
